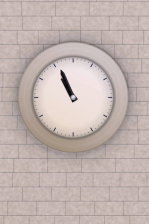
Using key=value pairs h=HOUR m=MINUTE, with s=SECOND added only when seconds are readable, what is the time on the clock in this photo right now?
h=10 m=56
